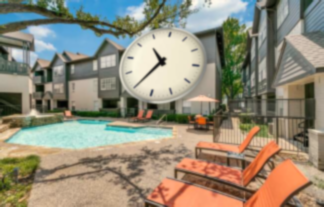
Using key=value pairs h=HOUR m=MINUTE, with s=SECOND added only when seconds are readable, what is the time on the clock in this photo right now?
h=10 m=35
